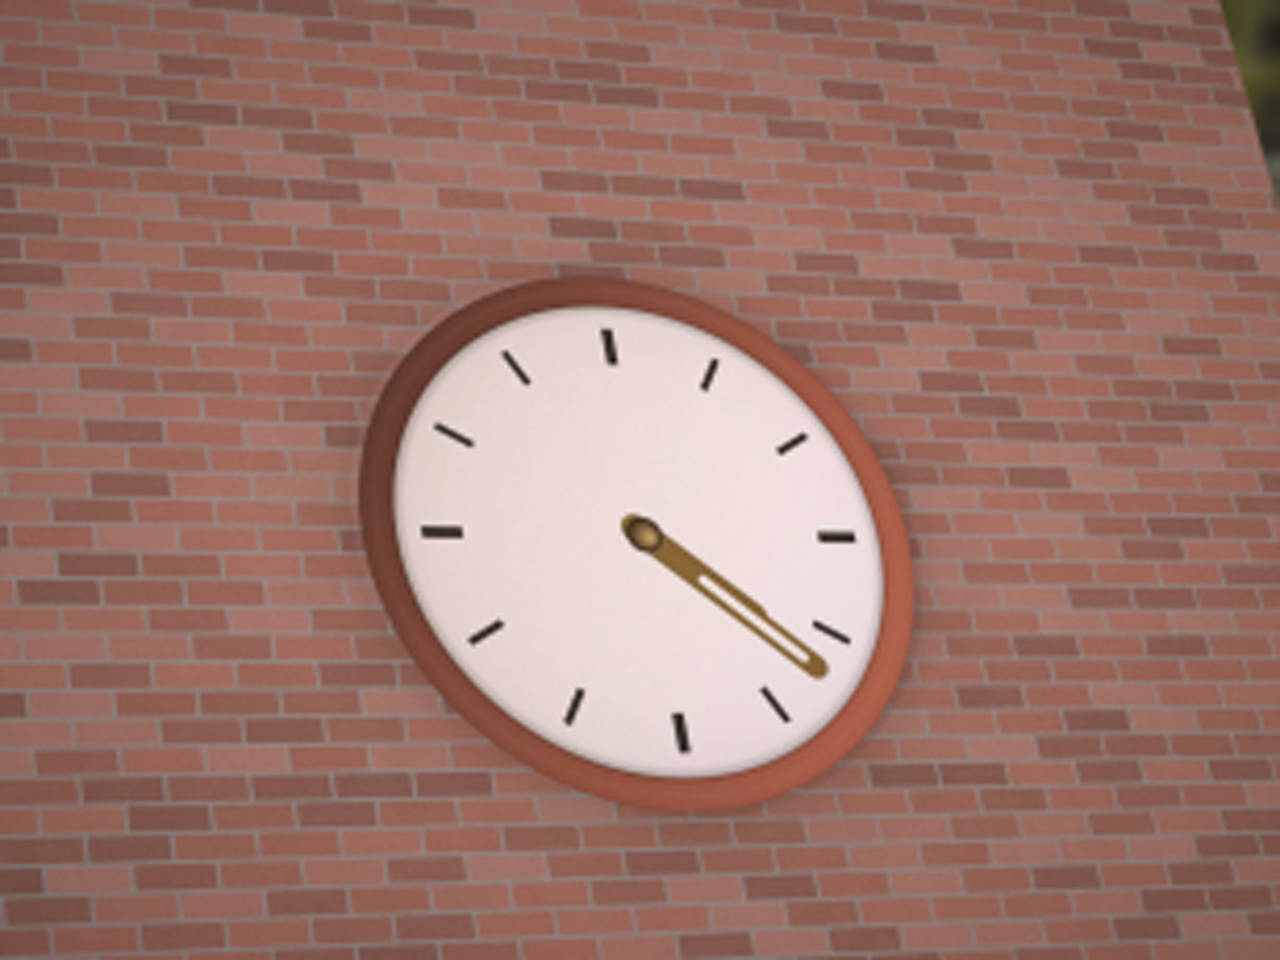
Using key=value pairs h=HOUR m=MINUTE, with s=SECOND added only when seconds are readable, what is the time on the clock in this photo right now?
h=4 m=22
